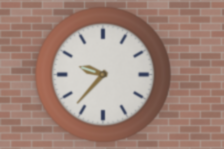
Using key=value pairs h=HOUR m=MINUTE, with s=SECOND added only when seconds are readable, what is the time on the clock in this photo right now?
h=9 m=37
